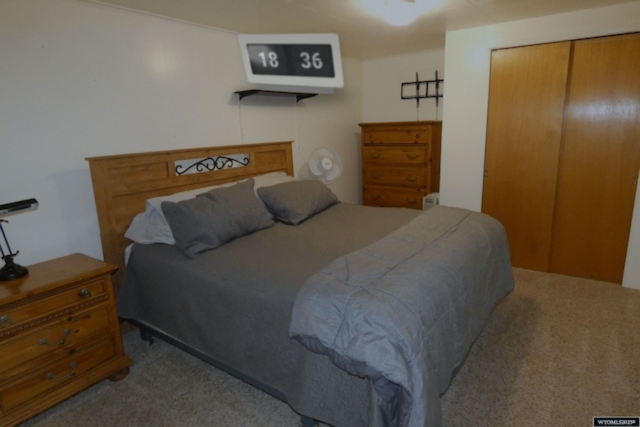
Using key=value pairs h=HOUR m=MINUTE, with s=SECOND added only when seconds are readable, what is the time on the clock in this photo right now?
h=18 m=36
